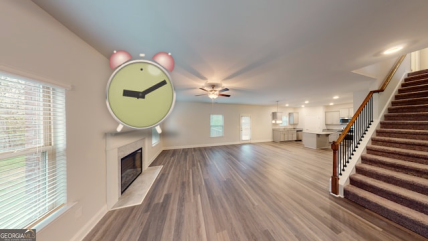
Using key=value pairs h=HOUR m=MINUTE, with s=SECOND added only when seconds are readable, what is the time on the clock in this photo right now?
h=9 m=10
